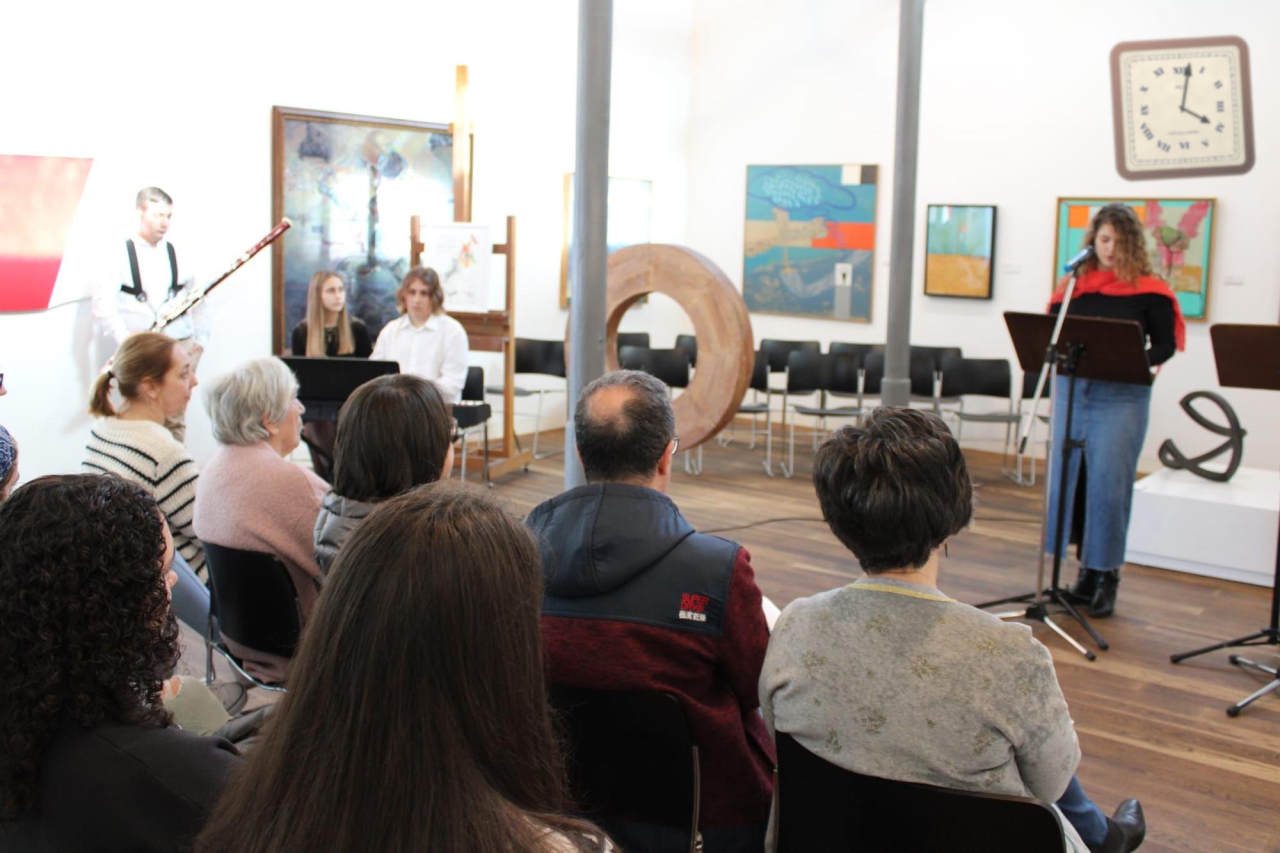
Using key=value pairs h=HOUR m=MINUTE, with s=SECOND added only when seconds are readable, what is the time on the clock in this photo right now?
h=4 m=2
